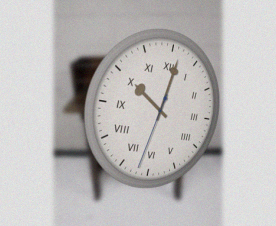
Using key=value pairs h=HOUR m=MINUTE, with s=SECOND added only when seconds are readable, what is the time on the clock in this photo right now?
h=10 m=1 s=32
